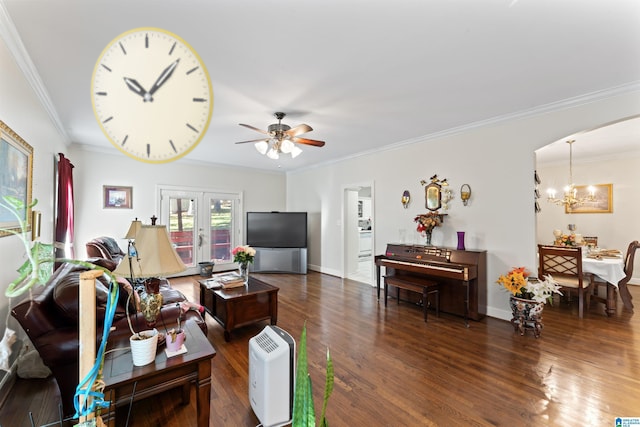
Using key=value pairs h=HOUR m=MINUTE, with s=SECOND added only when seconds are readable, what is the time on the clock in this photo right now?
h=10 m=7
